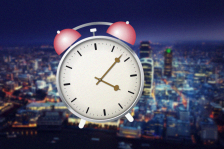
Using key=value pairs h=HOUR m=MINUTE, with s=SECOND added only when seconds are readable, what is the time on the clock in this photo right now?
h=4 m=8
